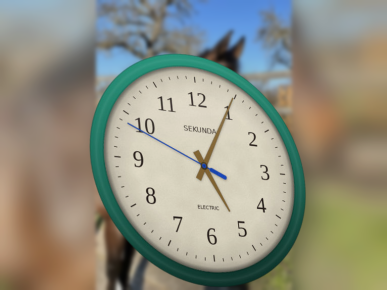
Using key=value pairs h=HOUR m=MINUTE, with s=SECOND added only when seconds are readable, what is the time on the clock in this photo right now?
h=5 m=4 s=49
